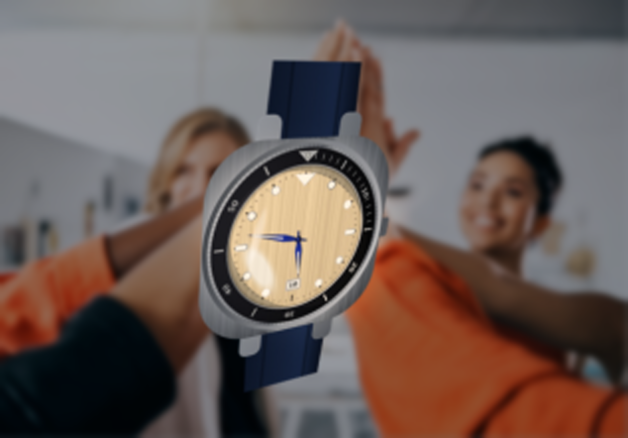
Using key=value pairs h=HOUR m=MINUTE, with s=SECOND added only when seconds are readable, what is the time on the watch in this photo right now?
h=5 m=47
